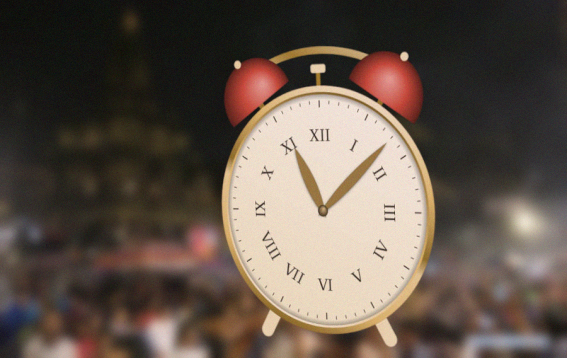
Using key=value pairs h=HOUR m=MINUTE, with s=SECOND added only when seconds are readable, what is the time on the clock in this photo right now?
h=11 m=8
